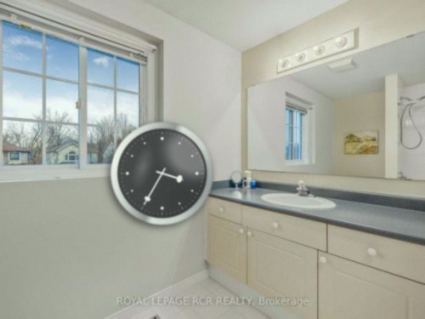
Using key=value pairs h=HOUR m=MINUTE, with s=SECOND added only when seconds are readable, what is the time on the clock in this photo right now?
h=3 m=35
